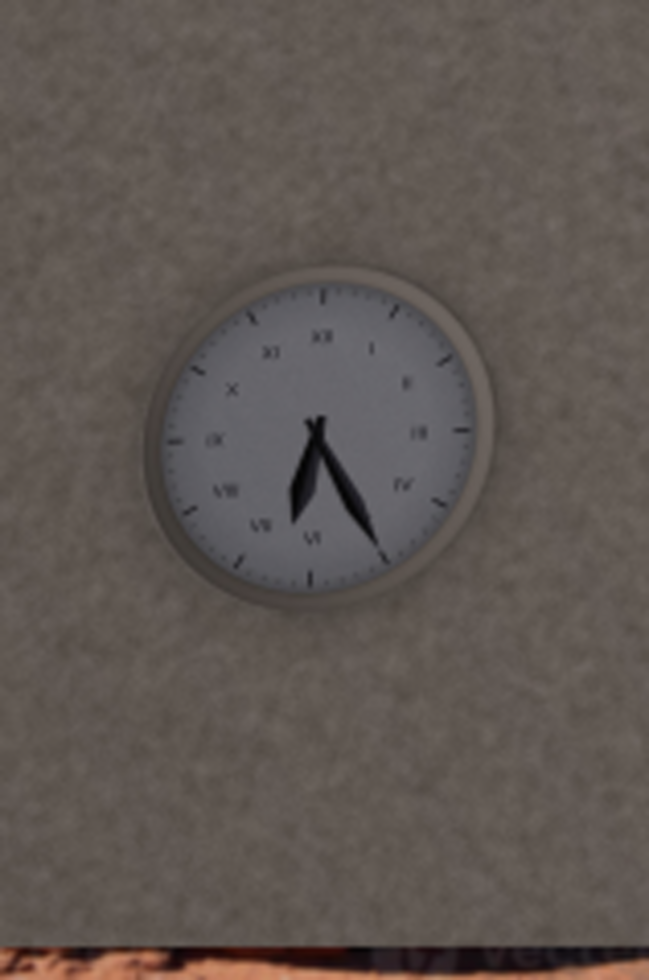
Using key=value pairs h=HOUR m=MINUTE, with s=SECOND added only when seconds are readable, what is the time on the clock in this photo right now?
h=6 m=25
